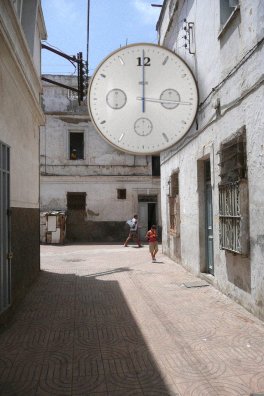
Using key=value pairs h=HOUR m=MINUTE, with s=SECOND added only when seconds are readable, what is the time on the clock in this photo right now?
h=3 m=16
